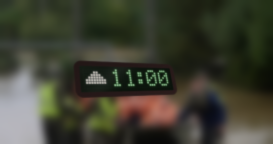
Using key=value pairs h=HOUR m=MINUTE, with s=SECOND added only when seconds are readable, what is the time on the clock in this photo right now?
h=11 m=0
